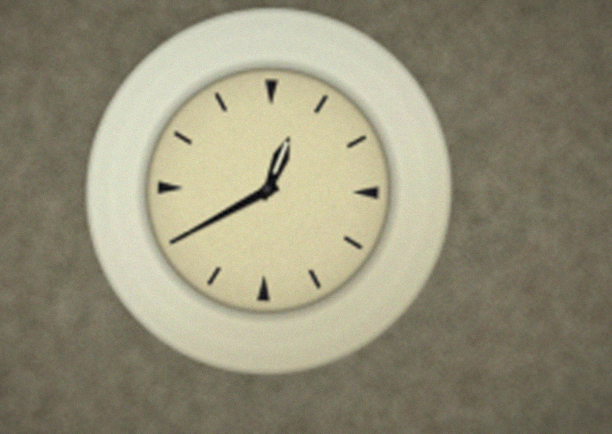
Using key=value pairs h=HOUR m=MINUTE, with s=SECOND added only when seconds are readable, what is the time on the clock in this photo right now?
h=12 m=40
